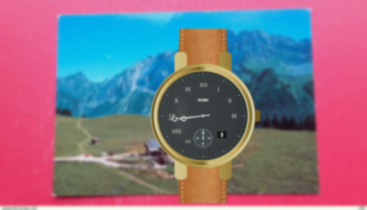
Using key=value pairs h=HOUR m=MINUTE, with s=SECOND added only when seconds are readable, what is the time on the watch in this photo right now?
h=8 m=44
